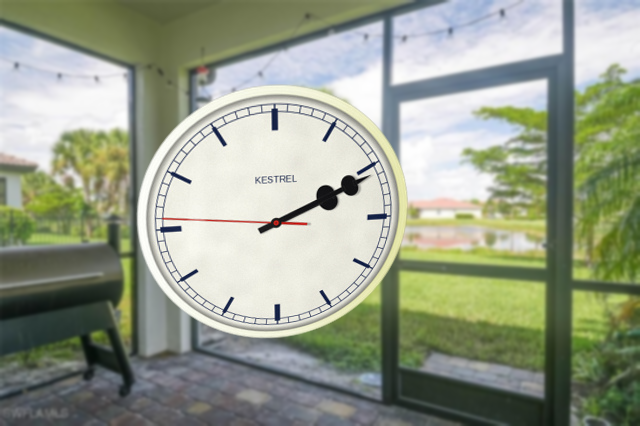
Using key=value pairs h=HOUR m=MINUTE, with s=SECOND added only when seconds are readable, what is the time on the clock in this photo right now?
h=2 m=10 s=46
